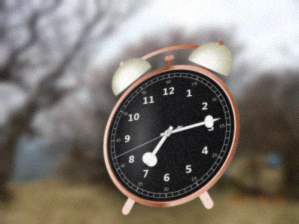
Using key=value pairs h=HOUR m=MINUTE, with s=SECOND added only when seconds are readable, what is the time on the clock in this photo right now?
h=7 m=13 s=42
